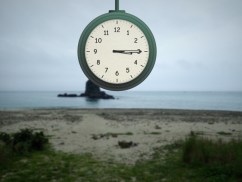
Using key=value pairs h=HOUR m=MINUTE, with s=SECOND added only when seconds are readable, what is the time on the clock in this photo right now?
h=3 m=15
